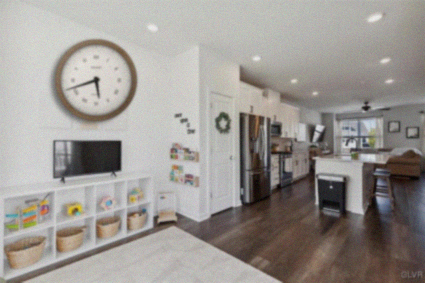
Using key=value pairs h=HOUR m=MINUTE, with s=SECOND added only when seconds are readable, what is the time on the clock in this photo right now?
h=5 m=42
